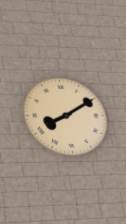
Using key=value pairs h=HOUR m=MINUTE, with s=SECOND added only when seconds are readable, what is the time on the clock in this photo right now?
h=8 m=10
